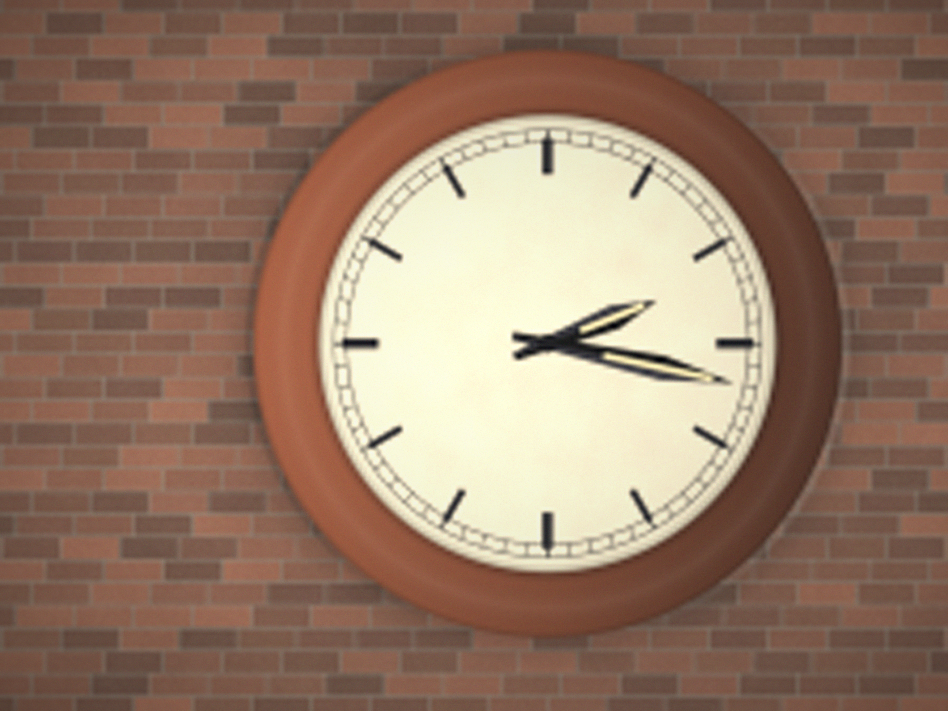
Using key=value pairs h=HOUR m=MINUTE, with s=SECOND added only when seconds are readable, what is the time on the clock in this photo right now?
h=2 m=17
